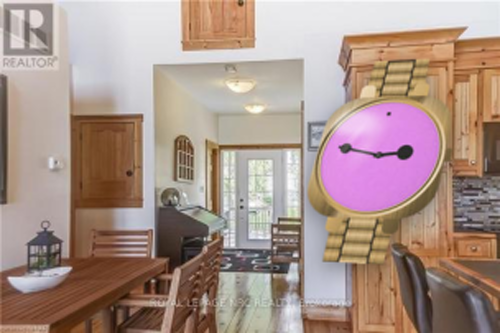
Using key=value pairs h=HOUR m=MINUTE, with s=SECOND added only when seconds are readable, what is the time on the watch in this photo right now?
h=2 m=47
